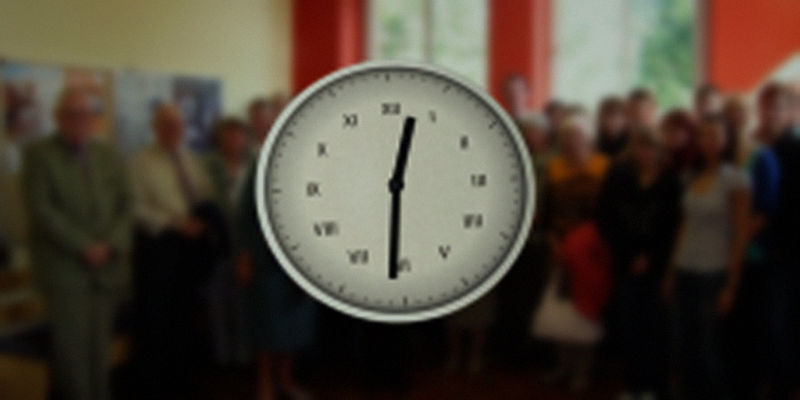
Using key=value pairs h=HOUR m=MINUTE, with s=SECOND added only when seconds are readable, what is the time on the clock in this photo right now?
h=12 m=31
